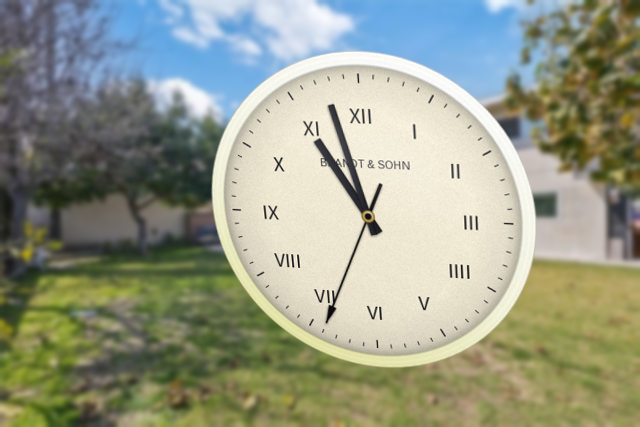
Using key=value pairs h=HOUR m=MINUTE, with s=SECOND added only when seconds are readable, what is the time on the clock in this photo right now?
h=10 m=57 s=34
